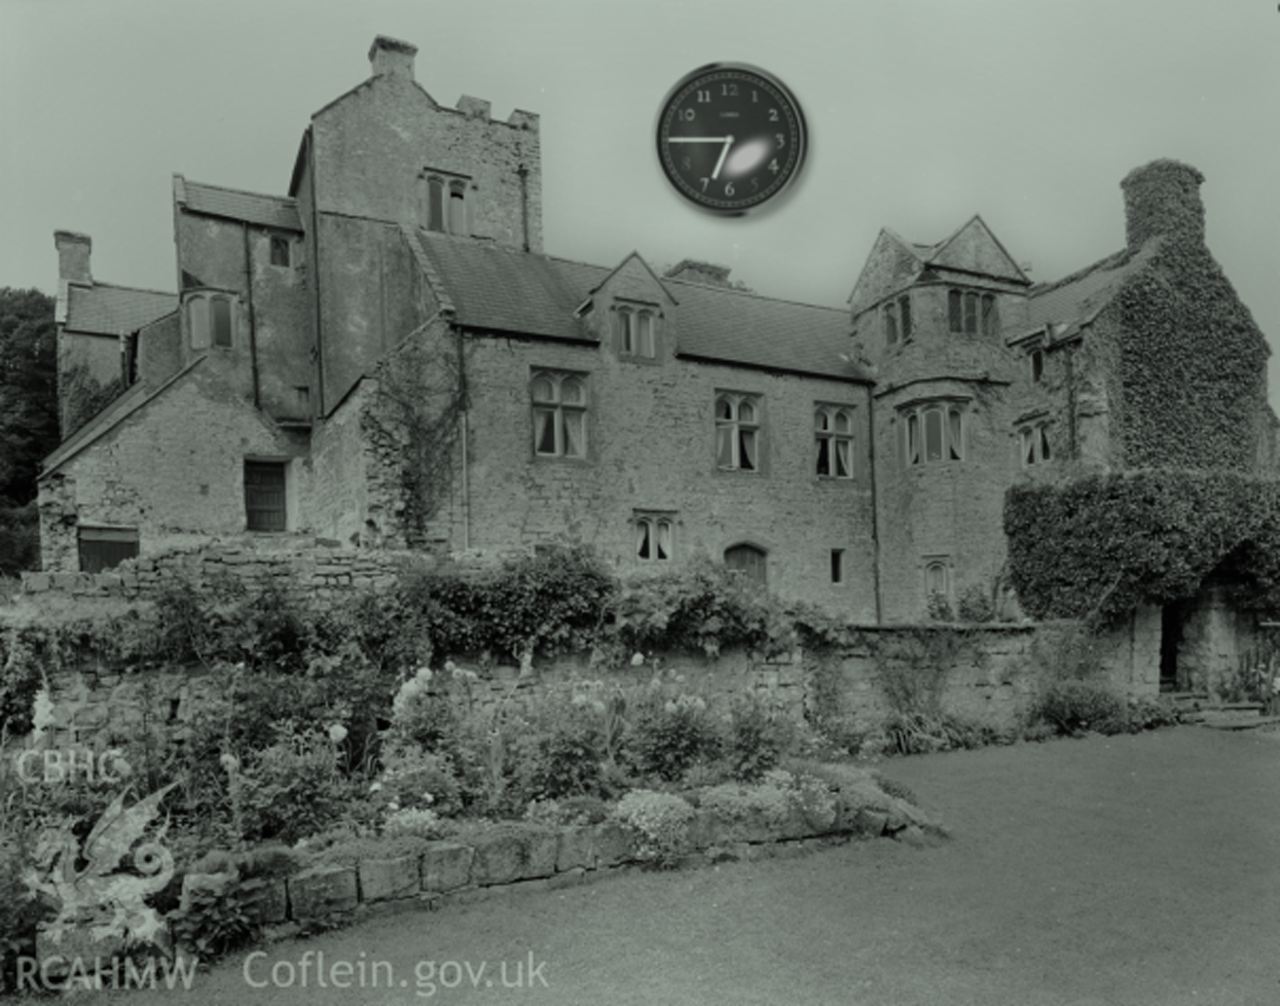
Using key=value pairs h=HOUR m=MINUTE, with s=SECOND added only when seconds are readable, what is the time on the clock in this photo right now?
h=6 m=45
